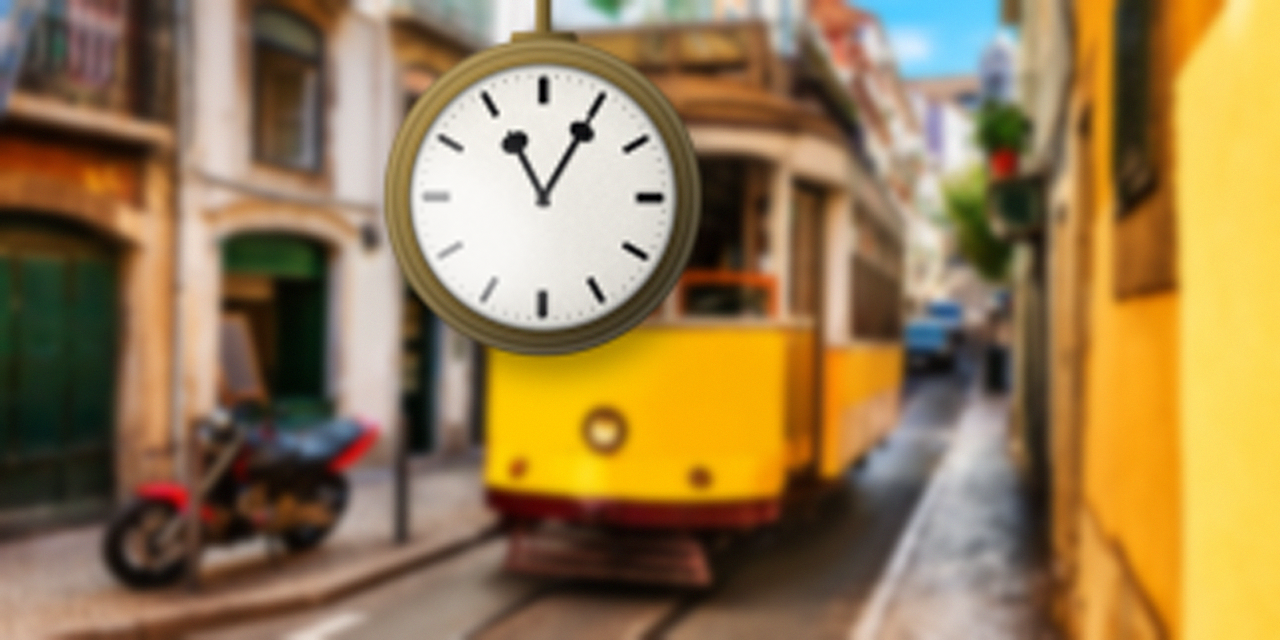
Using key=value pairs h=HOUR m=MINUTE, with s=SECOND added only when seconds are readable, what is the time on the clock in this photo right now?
h=11 m=5
